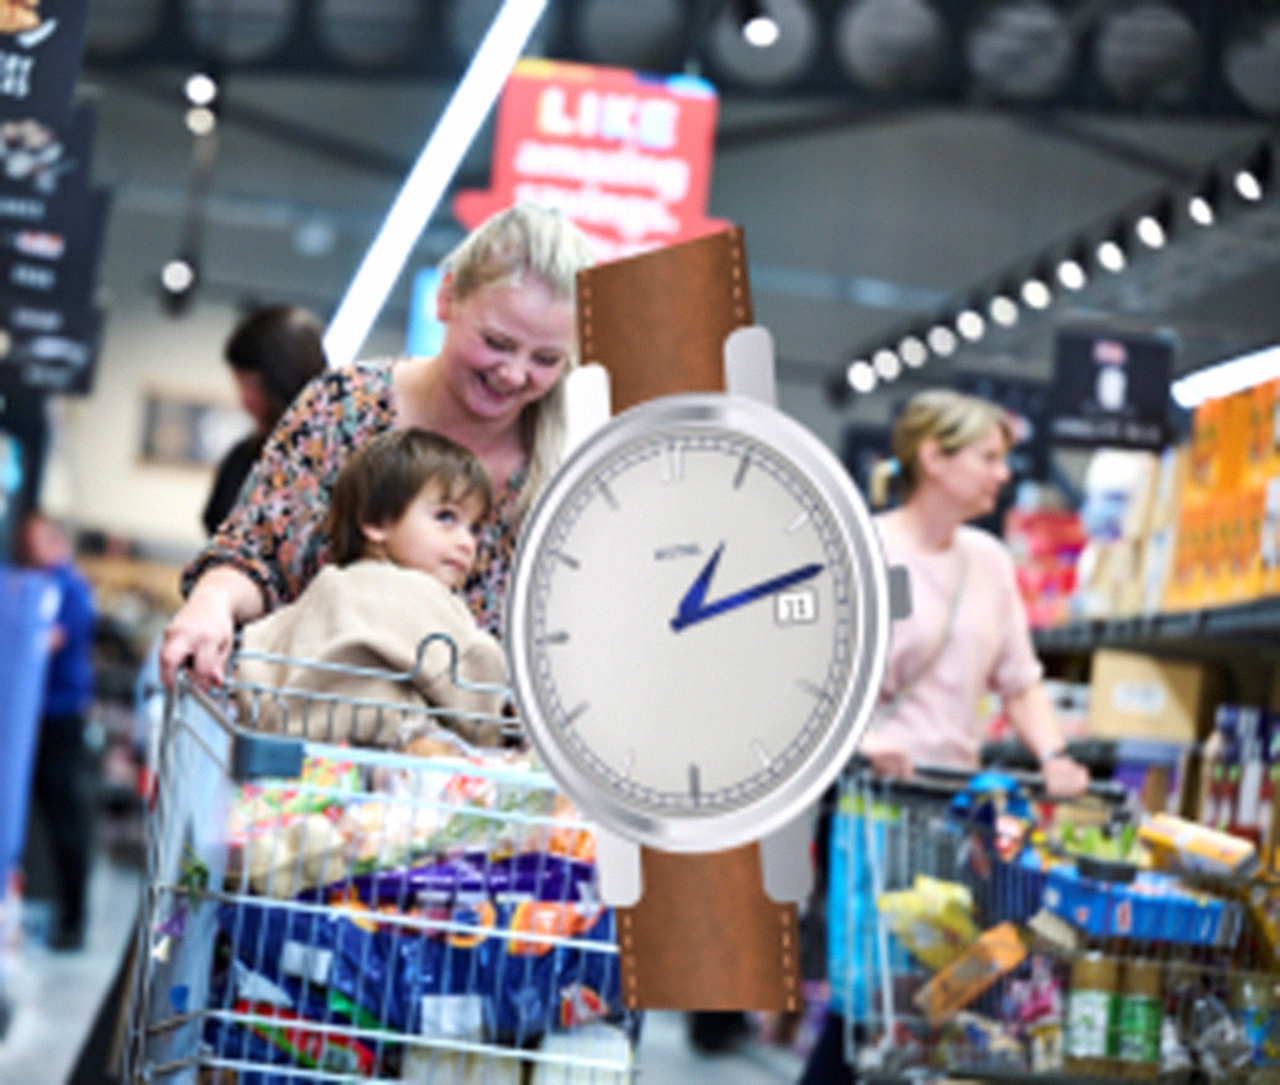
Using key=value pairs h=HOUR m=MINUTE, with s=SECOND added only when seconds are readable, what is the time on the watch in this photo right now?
h=1 m=13
